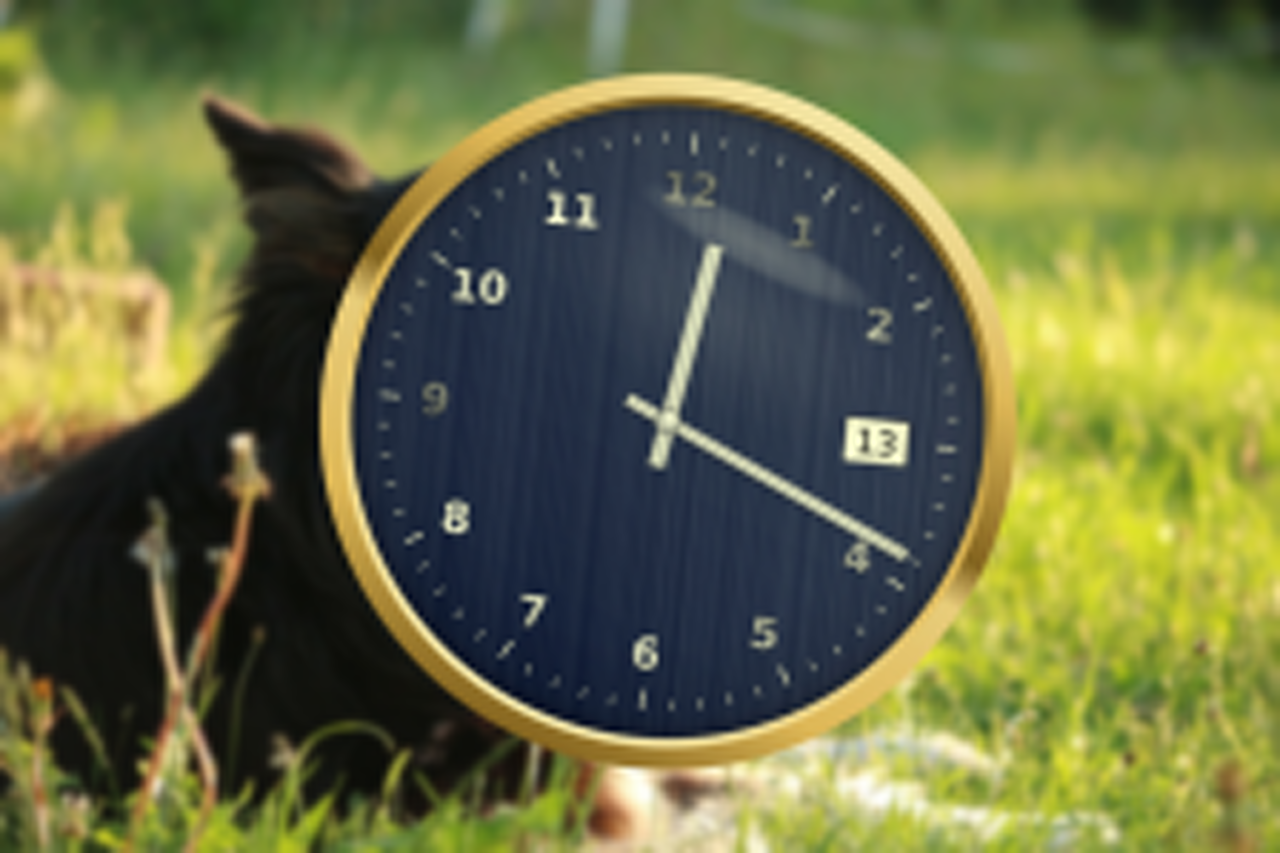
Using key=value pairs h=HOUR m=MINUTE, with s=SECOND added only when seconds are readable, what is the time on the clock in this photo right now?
h=12 m=19
